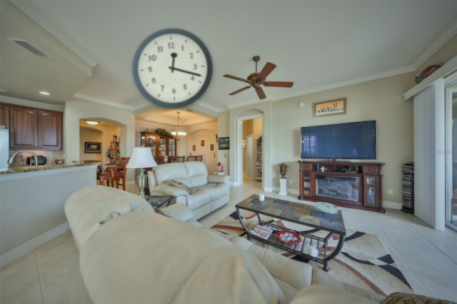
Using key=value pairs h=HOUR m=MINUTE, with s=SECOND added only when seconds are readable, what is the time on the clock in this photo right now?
h=12 m=18
